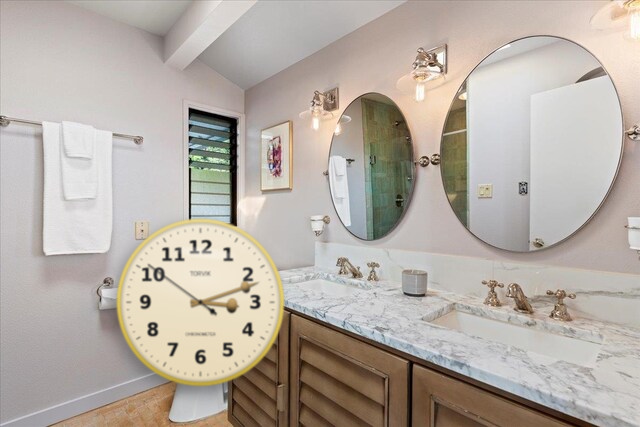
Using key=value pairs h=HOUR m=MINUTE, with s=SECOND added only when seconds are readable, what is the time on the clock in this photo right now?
h=3 m=11 s=51
